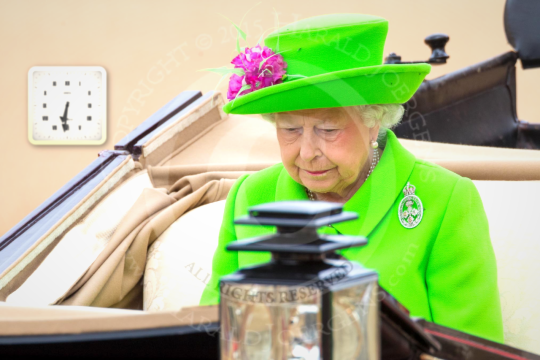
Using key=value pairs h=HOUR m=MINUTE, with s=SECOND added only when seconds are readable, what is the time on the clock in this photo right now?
h=6 m=31
